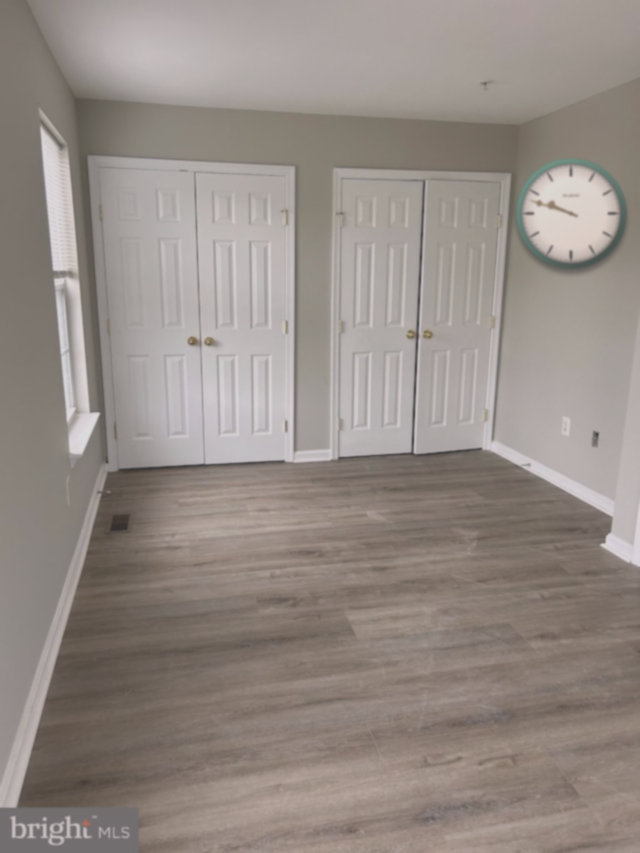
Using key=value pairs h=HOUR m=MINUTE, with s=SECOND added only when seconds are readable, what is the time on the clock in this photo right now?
h=9 m=48
